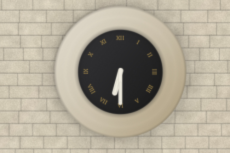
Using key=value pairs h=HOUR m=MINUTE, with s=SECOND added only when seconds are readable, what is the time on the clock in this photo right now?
h=6 m=30
